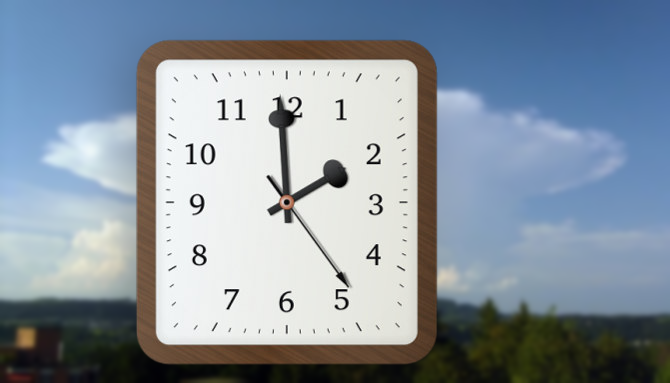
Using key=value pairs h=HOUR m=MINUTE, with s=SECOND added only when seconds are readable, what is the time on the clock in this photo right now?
h=1 m=59 s=24
